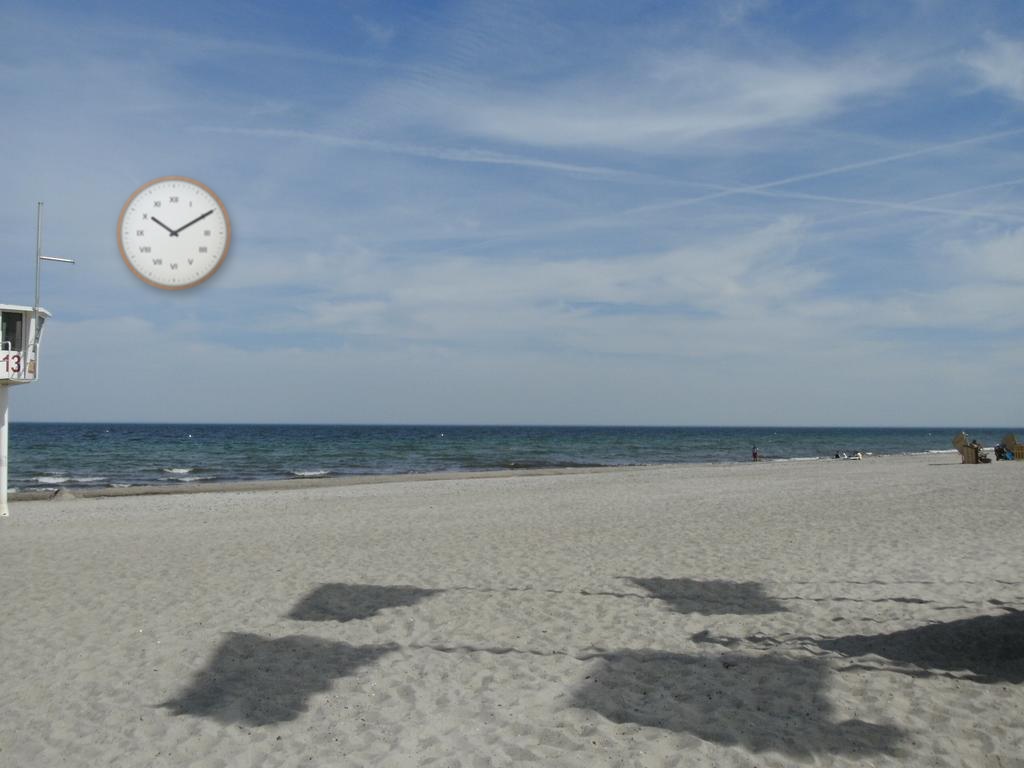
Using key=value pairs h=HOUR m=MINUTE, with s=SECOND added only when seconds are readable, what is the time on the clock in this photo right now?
h=10 m=10
